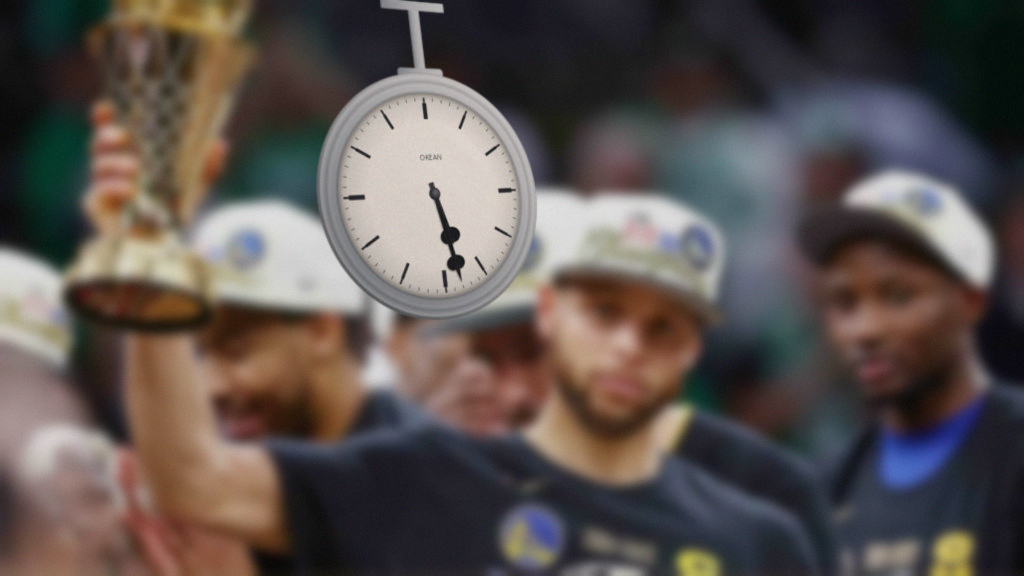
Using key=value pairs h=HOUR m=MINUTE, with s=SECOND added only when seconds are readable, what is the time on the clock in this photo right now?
h=5 m=28
